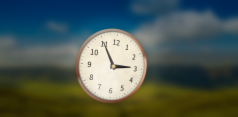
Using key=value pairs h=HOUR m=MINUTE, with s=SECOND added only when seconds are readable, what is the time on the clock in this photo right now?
h=2 m=55
